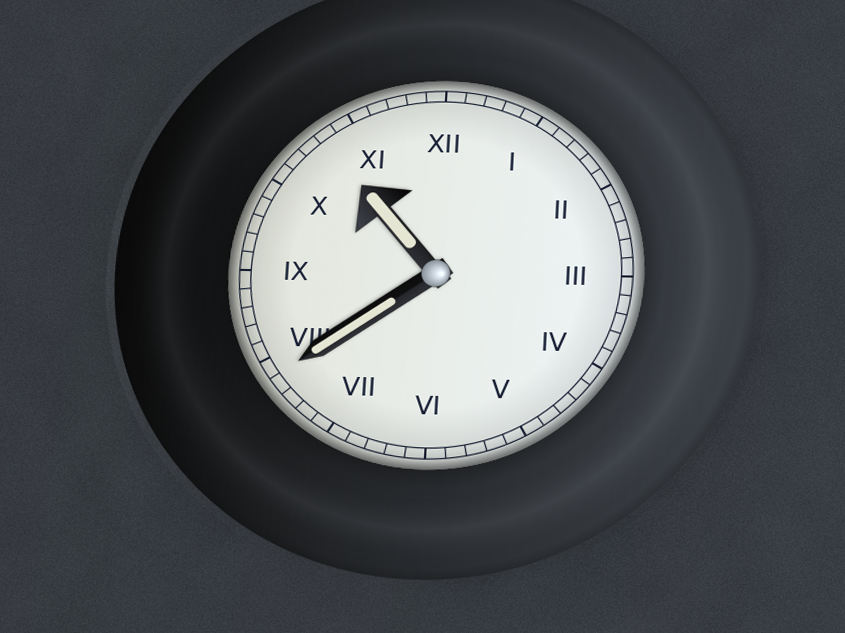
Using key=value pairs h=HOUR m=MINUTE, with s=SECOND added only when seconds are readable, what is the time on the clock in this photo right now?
h=10 m=39
